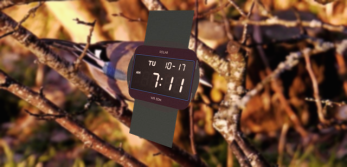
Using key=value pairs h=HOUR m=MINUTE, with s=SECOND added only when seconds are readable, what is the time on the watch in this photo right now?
h=7 m=11
